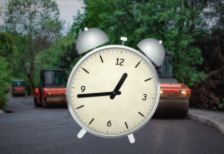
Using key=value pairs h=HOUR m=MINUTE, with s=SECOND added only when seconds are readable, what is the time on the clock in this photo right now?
h=12 m=43
